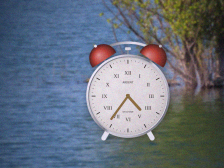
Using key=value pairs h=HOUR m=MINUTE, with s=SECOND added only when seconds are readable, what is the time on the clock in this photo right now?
h=4 m=36
